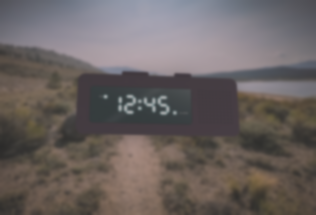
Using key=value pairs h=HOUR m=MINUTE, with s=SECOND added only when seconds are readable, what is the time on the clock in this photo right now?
h=12 m=45
